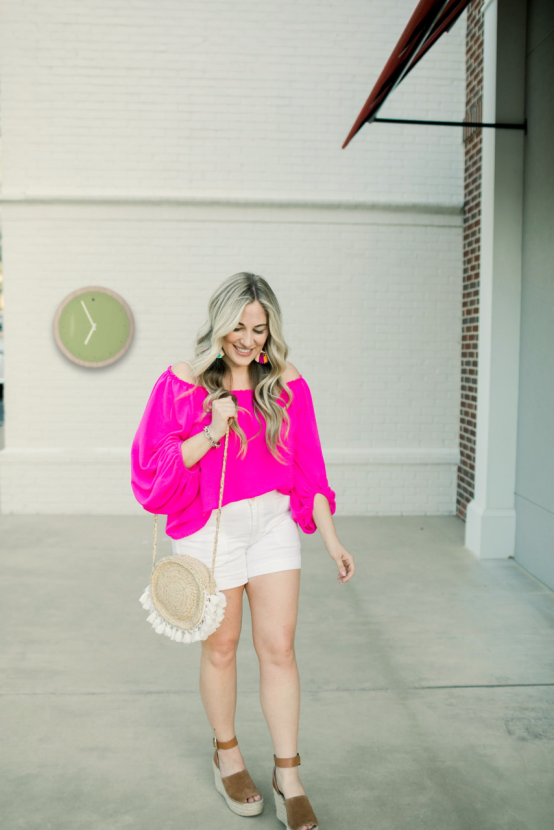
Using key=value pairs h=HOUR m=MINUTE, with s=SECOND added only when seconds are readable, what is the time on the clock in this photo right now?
h=6 m=56
